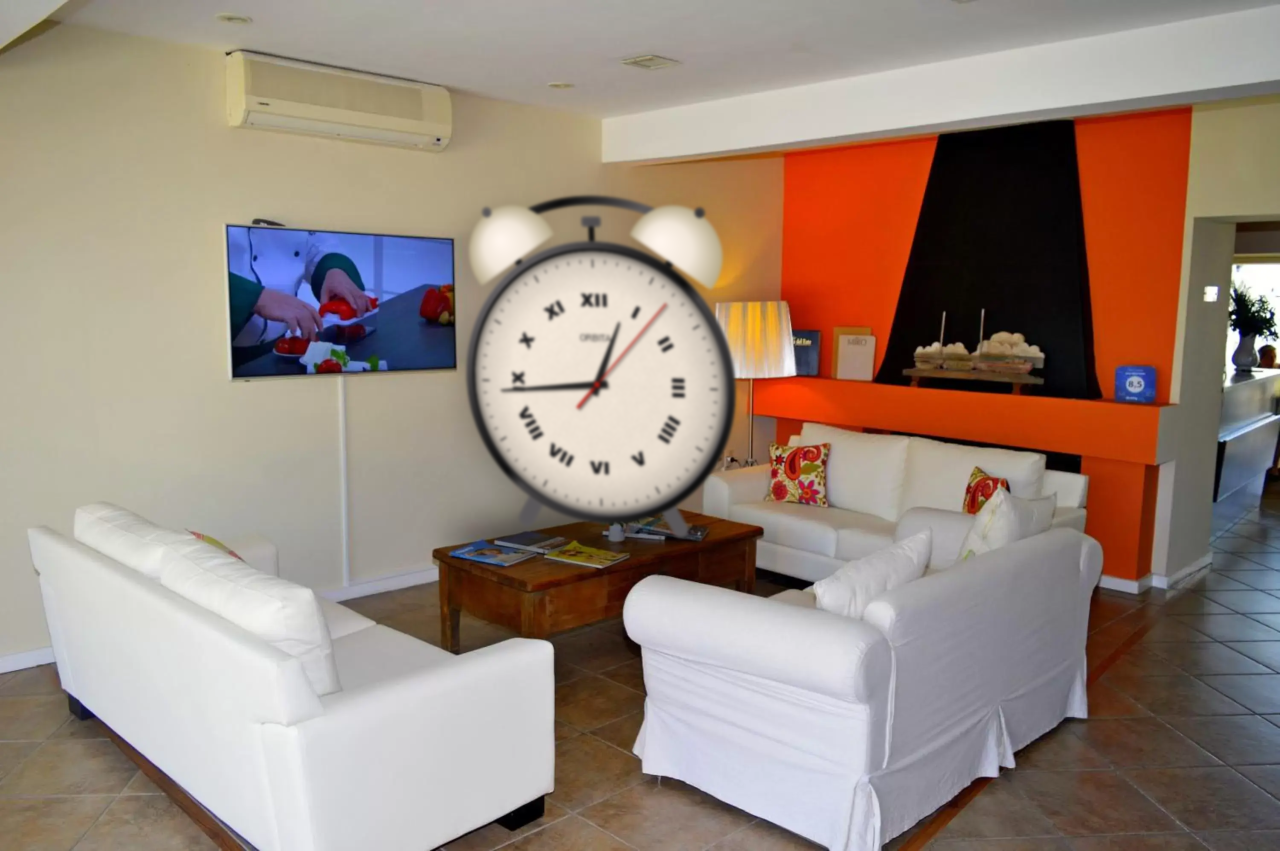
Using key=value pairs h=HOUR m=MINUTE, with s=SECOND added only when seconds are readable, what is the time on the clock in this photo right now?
h=12 m=44 s=7
